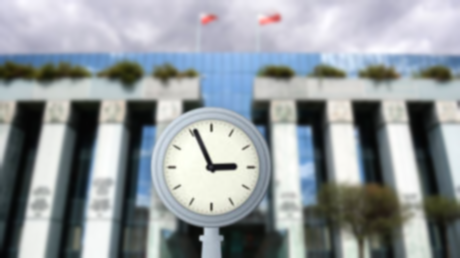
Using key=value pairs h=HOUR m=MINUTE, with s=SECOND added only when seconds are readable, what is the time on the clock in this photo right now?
h=2 m=56
